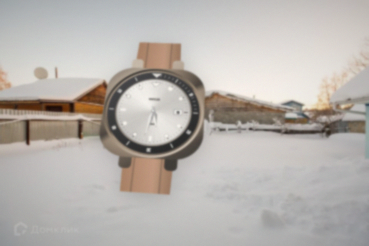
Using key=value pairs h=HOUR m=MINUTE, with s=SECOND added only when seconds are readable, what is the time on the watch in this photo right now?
h=5 m=32
